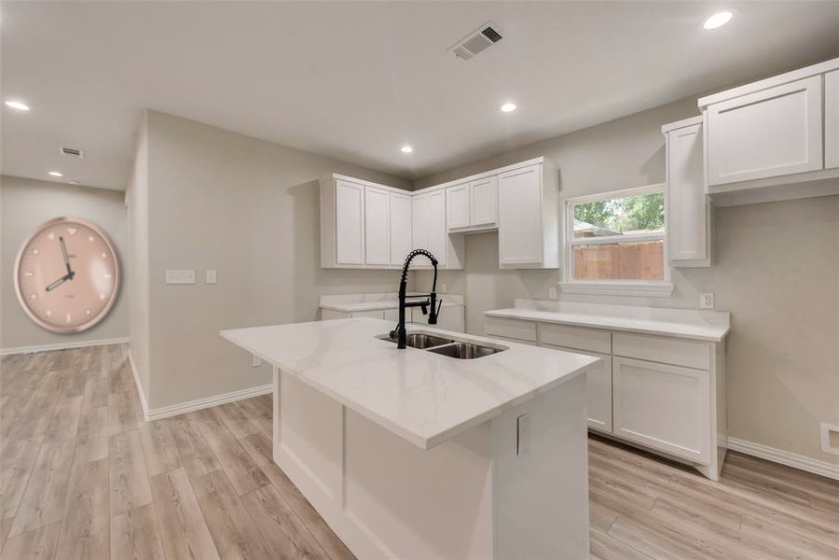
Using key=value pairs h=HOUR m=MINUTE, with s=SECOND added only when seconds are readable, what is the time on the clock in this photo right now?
h=7 m=57
